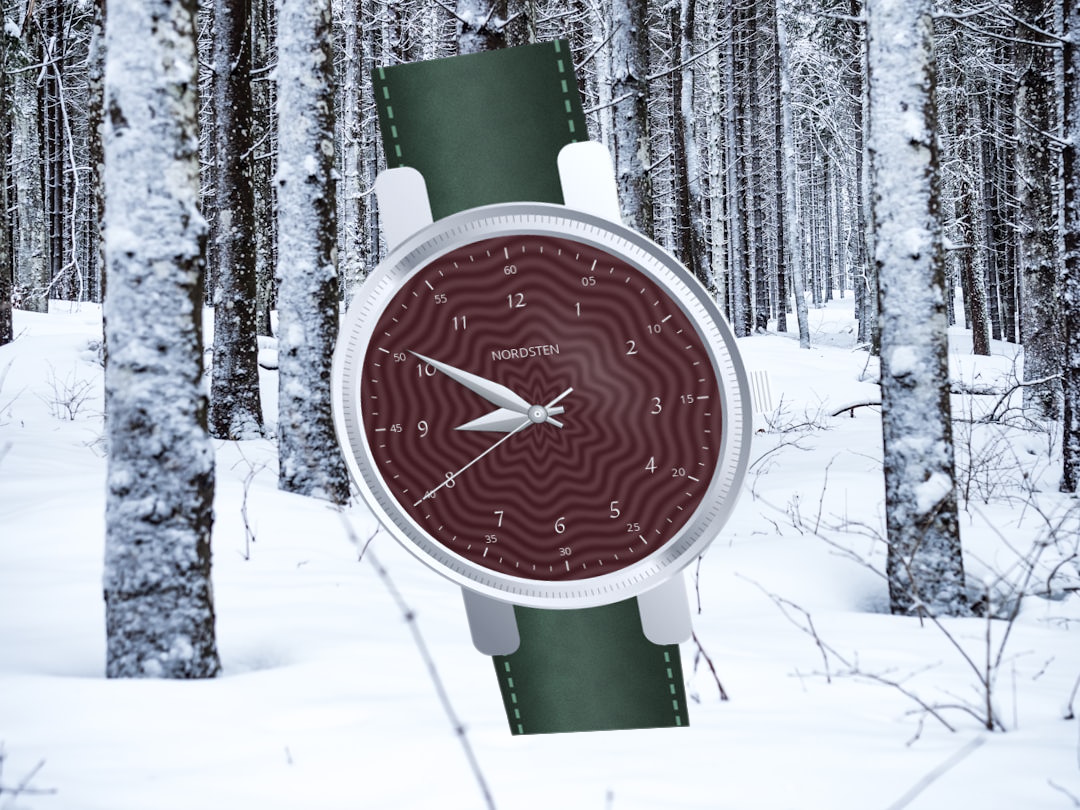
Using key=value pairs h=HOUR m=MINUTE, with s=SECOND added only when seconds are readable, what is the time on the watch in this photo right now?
h=8 m=50 s=40
